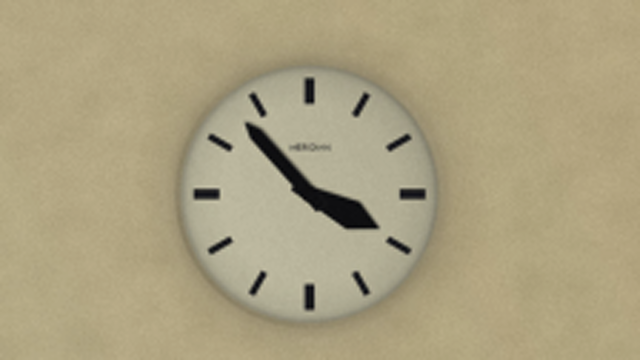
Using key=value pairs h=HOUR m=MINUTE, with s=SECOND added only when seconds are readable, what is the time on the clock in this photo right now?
h=3 m=53
